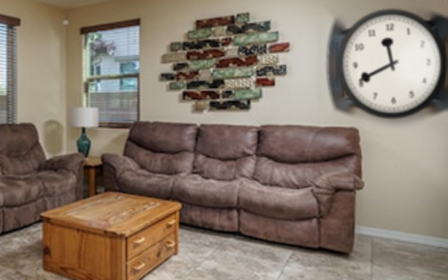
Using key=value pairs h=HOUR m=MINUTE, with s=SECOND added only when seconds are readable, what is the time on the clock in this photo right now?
h=11 m=41
